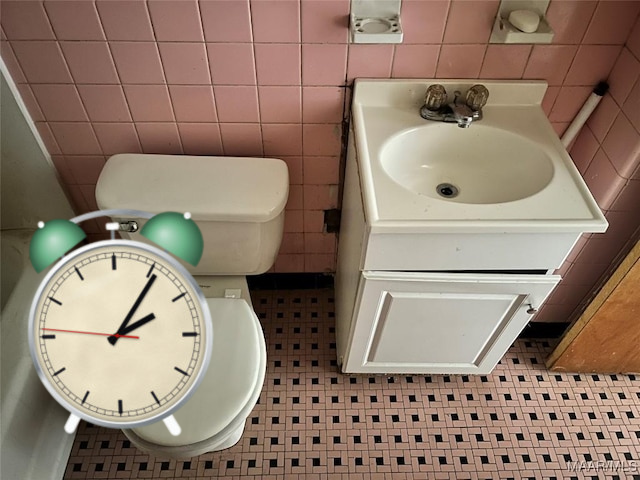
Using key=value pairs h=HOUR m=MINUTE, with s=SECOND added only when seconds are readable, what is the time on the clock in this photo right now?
h=2 m=5 s=46
